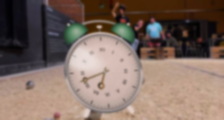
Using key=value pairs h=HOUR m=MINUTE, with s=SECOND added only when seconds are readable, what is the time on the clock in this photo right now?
h=6 m=42
